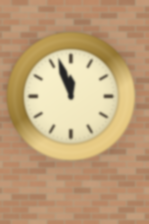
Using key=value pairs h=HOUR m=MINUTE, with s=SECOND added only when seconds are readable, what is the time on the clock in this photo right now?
h=11 m=57
